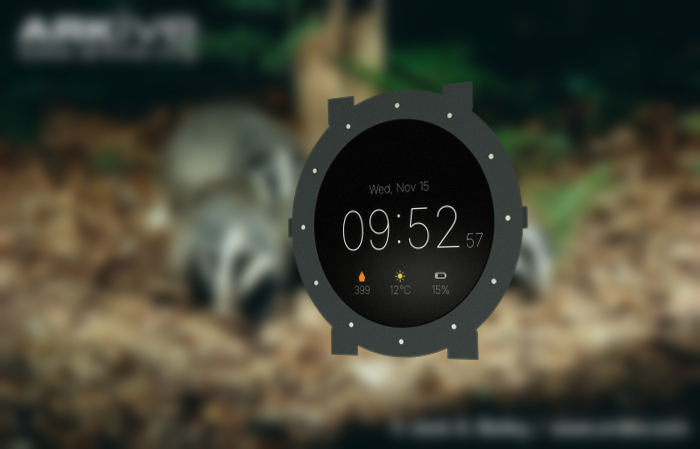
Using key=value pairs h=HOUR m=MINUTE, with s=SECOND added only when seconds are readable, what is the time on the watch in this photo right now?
h=9 m=52 s=57
